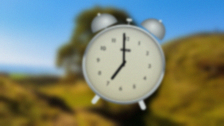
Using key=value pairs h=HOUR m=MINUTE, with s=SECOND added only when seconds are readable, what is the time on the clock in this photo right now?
h=6 m=59
